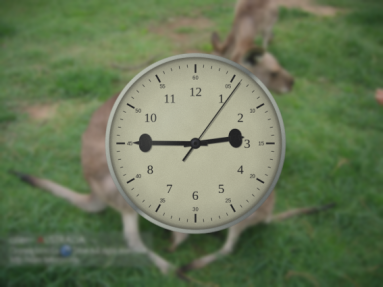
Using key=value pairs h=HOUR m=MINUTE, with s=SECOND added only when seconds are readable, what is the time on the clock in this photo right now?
h=2 m=45 s=6
